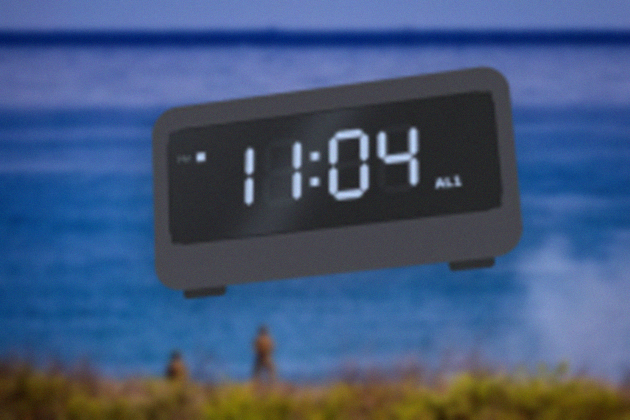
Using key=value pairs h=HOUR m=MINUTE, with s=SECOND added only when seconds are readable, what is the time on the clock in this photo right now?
h=11 m=4
